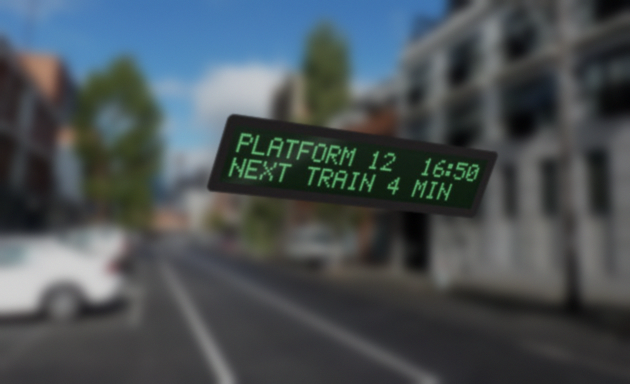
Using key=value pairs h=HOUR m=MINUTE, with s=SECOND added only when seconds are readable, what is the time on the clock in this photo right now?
h=16 m=50
